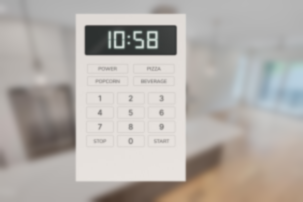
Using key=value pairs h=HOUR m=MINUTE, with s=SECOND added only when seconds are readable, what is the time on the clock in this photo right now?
h=10 m=58
